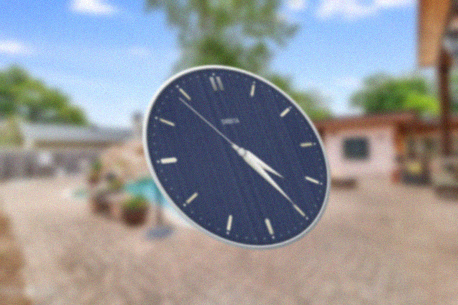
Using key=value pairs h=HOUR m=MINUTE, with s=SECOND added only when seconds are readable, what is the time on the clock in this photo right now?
h=4 m=24 s=54
